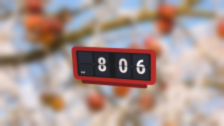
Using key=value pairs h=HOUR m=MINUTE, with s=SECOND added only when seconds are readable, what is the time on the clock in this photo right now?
h=8 m=6
